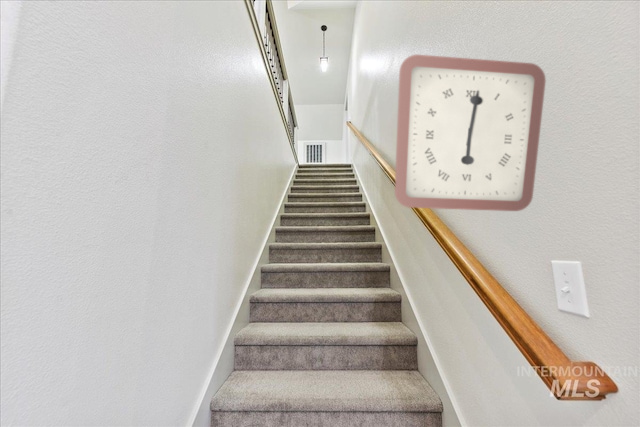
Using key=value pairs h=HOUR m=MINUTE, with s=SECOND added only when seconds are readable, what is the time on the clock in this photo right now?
h=6 m=1
